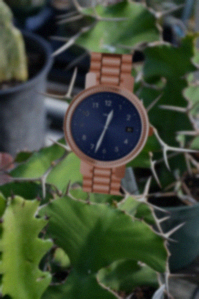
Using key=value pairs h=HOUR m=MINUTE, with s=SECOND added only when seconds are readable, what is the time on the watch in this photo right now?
h=12 m=33
